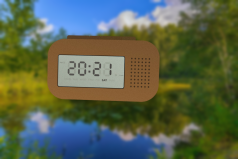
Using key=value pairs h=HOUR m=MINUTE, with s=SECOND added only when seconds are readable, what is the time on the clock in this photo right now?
h=20 m=21
